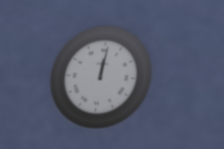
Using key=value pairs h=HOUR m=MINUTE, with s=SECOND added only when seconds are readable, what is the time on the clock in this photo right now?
h=12 m=1
